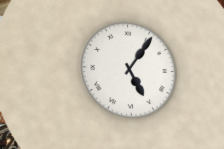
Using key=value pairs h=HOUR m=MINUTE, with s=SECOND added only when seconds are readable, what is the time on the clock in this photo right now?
h=5 m=6
